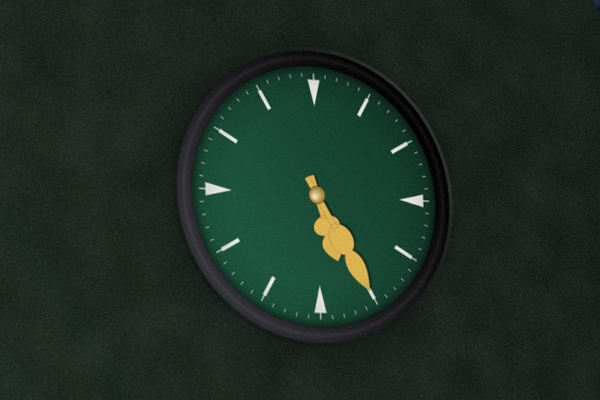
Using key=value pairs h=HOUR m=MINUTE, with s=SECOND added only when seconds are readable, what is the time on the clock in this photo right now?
h=5 m=25
